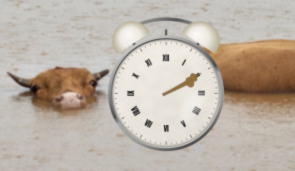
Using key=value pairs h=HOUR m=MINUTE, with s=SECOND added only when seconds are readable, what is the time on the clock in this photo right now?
h=2 m=10
